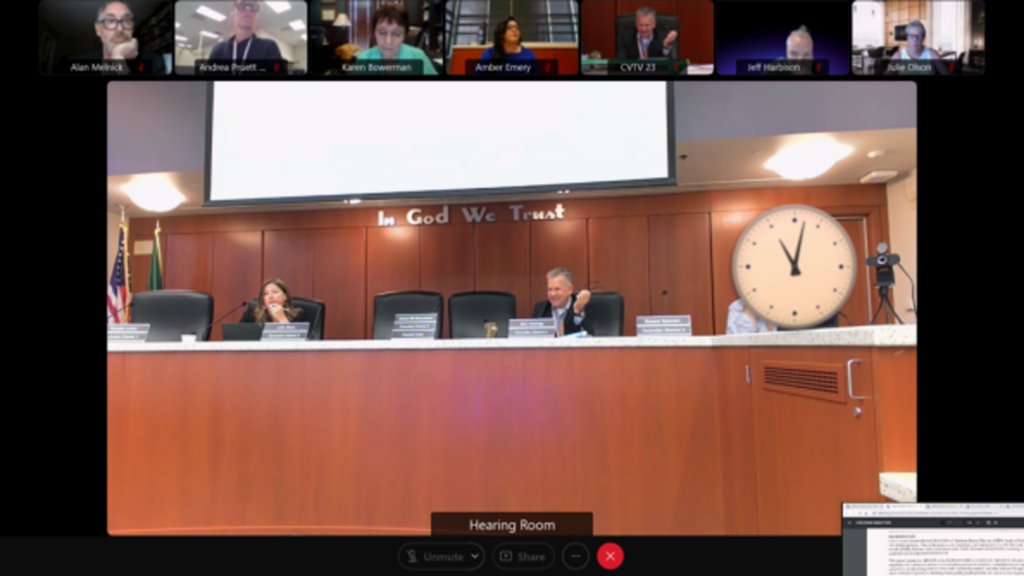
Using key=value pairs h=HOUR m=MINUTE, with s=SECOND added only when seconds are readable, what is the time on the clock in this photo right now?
h=11 m=2
